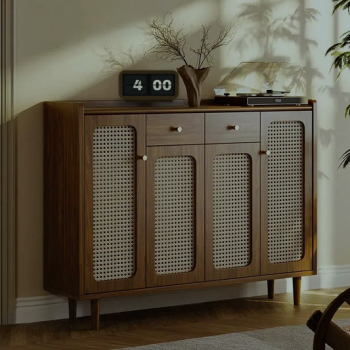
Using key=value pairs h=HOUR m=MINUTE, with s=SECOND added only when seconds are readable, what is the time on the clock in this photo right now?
h=4 m=0
